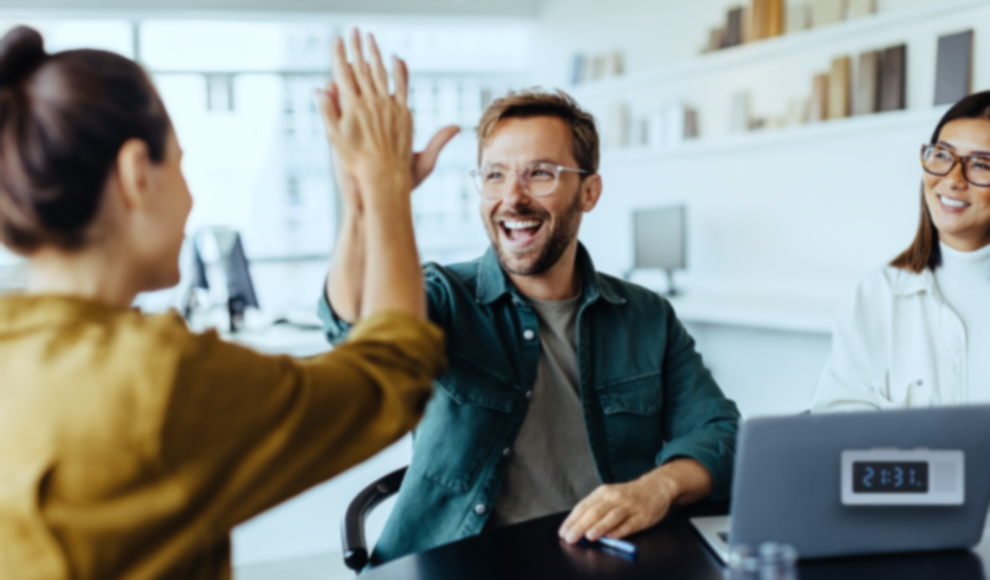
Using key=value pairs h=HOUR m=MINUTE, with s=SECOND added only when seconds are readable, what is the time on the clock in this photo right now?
h=21 m=31
